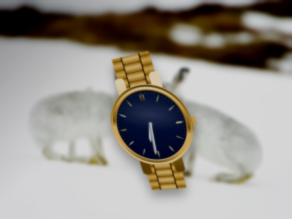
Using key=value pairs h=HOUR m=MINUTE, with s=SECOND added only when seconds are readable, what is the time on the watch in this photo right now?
h=6 m=31
